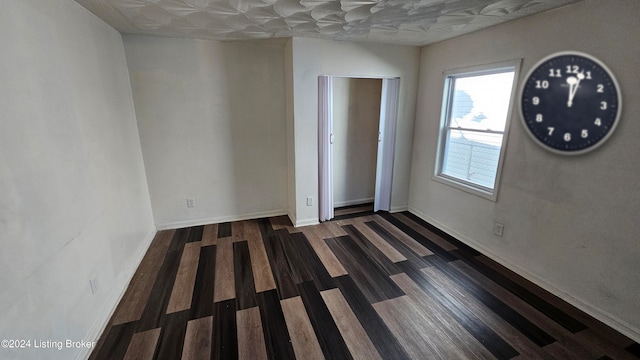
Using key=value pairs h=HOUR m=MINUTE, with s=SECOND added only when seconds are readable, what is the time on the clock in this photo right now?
h=12 m=3
